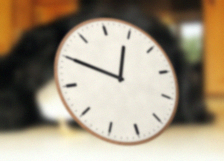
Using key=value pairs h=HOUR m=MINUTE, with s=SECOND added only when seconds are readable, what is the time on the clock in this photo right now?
h=12 m=50
